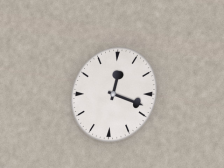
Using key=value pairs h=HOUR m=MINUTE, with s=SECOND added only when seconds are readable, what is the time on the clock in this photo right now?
h=12 m=18
